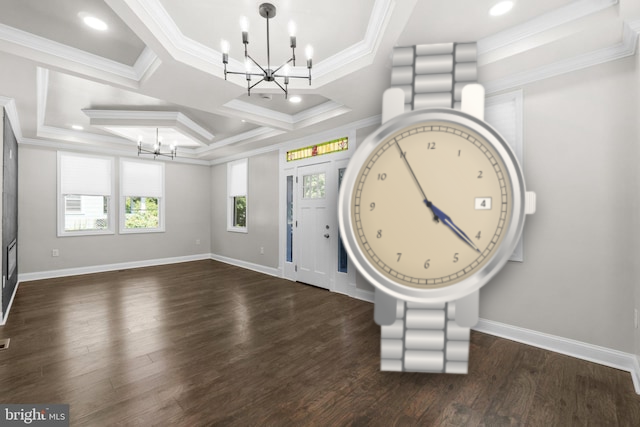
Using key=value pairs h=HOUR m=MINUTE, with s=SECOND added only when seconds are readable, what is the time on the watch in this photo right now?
h=4 m=21 s=55
